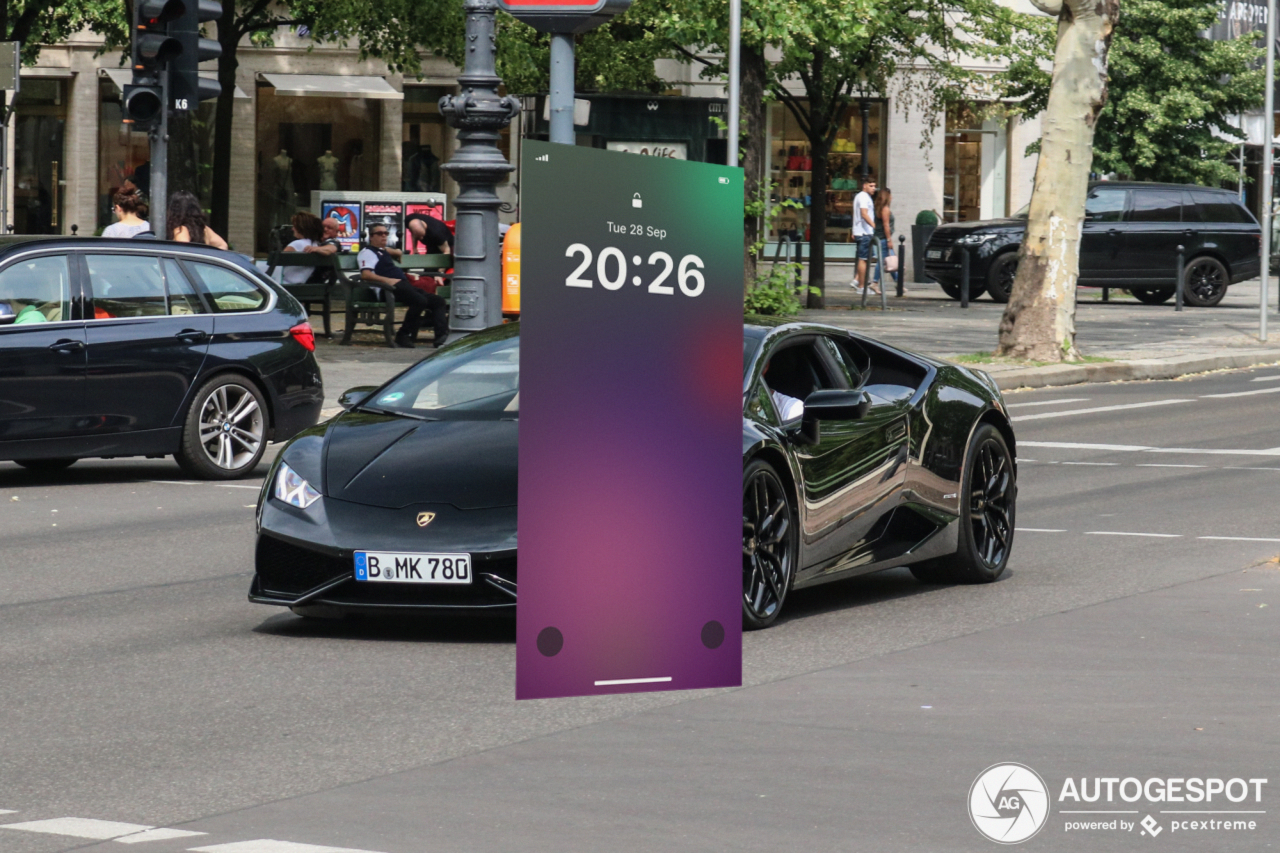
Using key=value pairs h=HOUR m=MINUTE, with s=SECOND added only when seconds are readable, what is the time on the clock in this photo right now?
h=20 m=26
